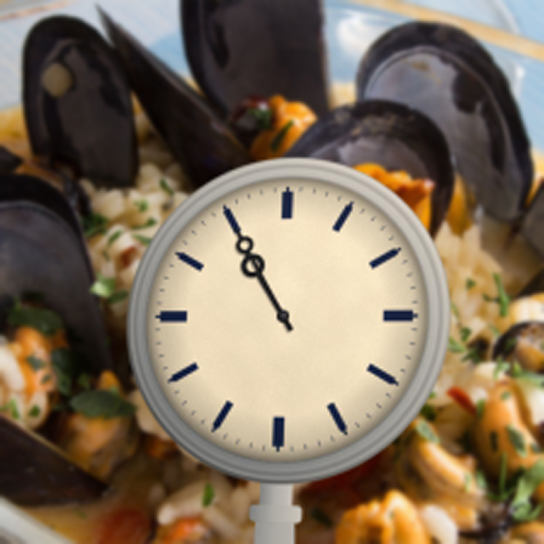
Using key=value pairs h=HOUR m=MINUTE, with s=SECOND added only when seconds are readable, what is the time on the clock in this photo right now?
h=10 m=55
